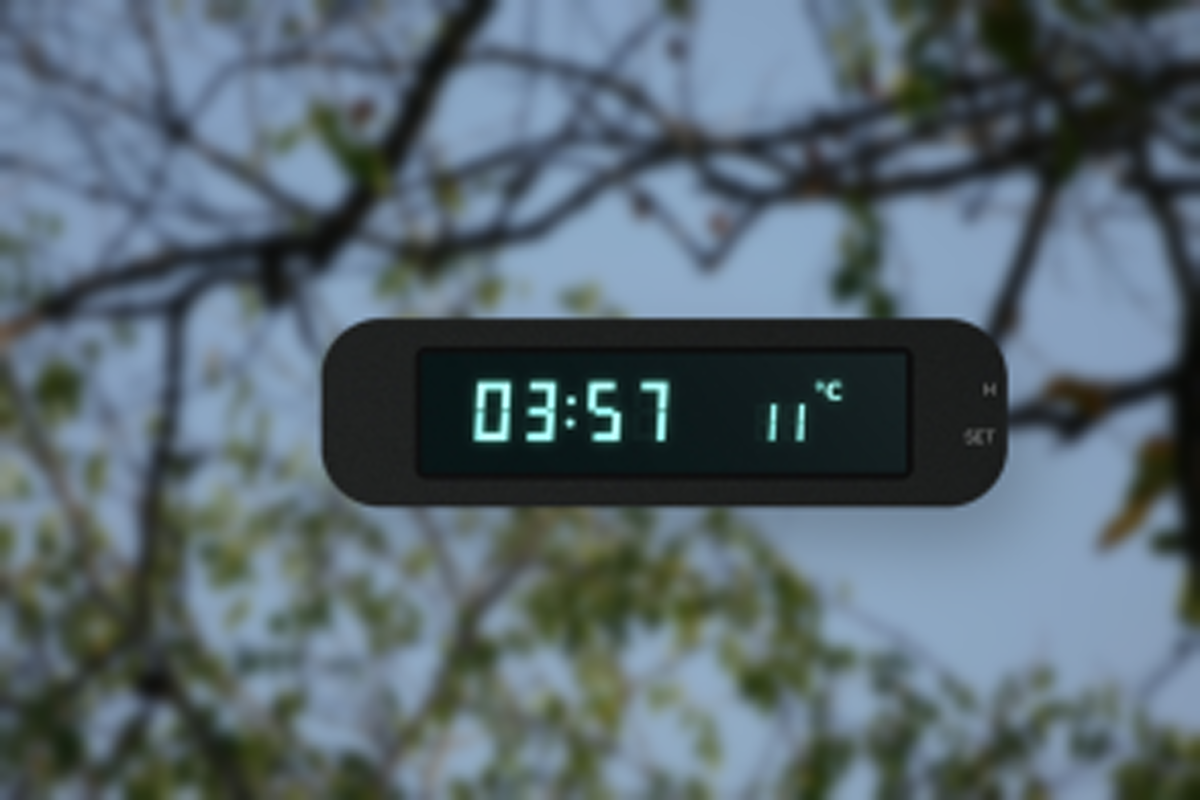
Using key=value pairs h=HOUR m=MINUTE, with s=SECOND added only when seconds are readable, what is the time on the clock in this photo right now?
h=3 m=57
